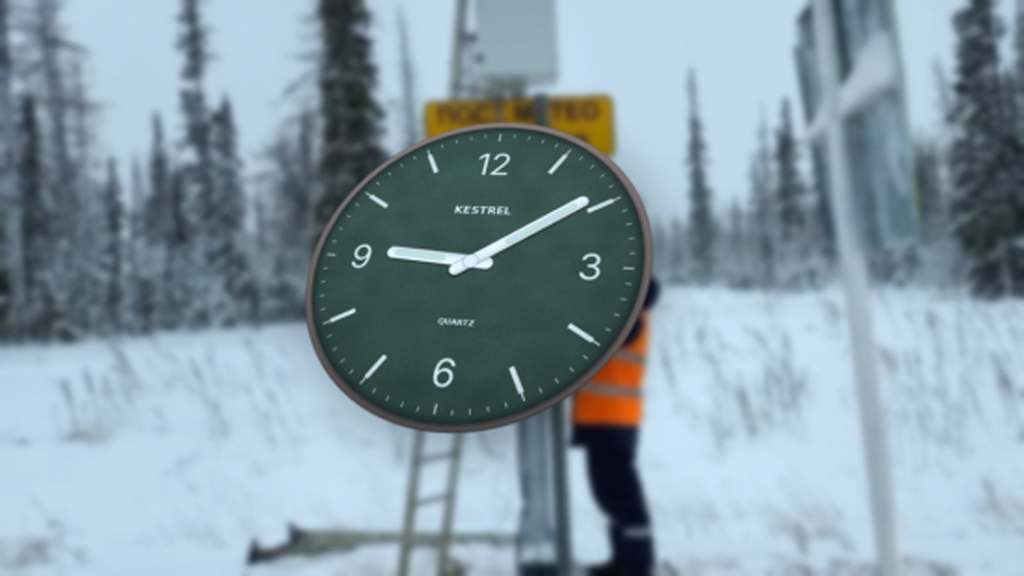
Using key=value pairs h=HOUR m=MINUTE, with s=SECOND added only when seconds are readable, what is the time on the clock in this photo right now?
h=9 m=9
